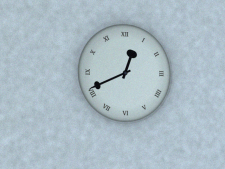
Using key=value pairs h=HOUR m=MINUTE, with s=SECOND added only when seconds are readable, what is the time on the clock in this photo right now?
h=12 m=41
